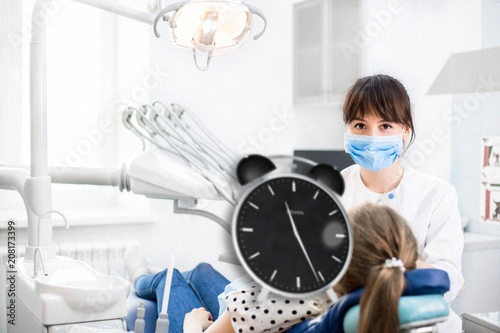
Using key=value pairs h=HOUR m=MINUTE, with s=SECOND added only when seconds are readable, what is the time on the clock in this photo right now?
h=11 m=26
